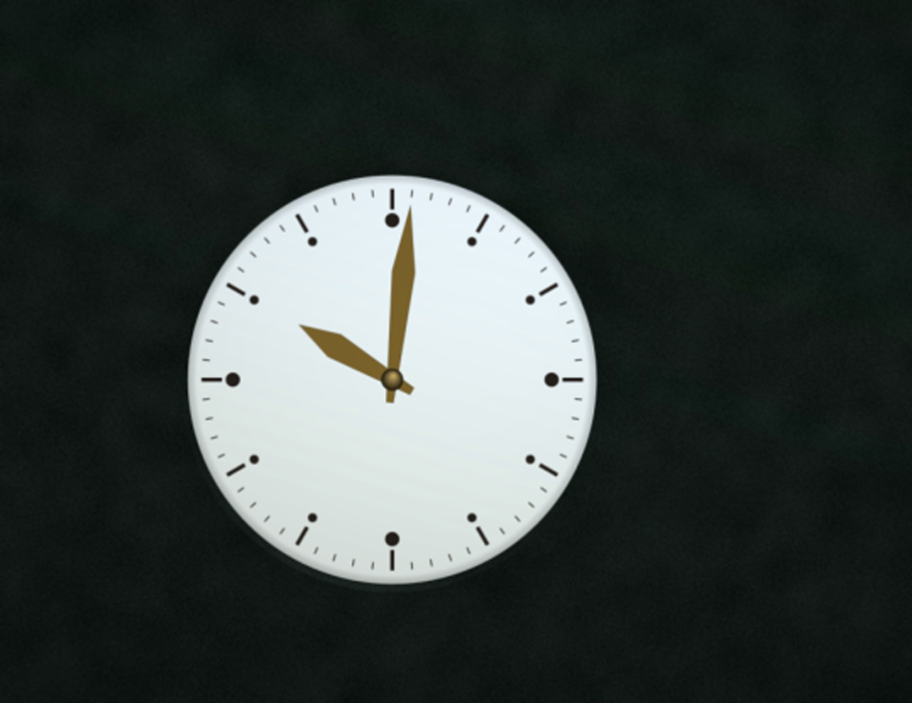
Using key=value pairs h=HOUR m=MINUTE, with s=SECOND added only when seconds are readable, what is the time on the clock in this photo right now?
h=10 m=1
